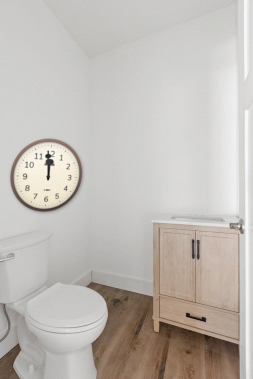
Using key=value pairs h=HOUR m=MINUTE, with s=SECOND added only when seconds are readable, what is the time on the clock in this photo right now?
h=11 m=59
